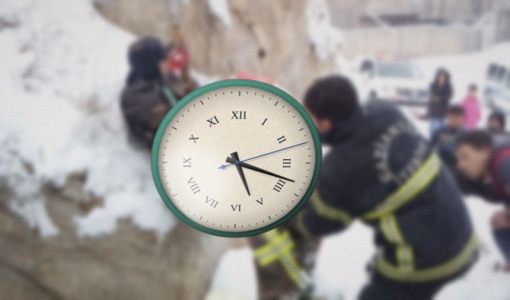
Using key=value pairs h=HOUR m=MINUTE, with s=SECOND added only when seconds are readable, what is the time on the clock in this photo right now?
h=5 m=18 s=12
